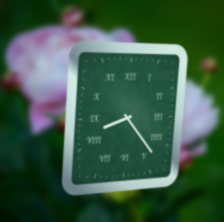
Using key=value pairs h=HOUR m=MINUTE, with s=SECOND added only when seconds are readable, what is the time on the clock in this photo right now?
h=8 m=23
